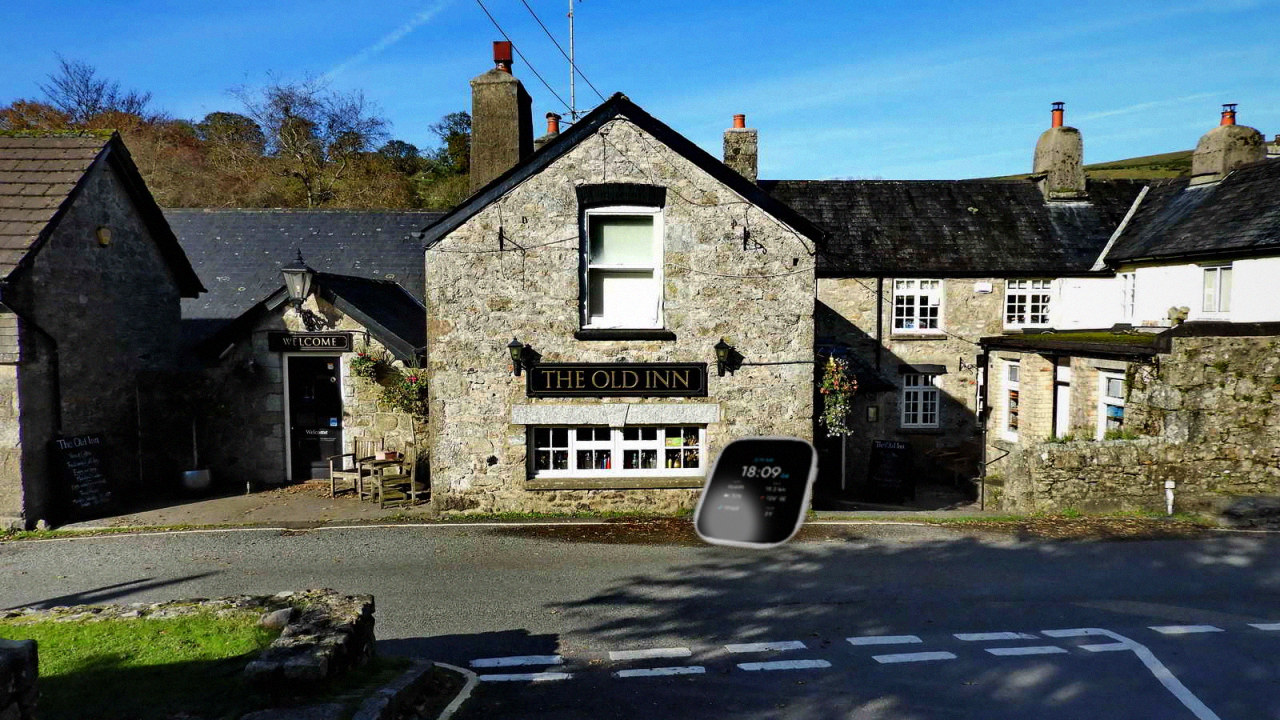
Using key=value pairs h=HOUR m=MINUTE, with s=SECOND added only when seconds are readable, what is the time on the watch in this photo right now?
h=18 m=9
